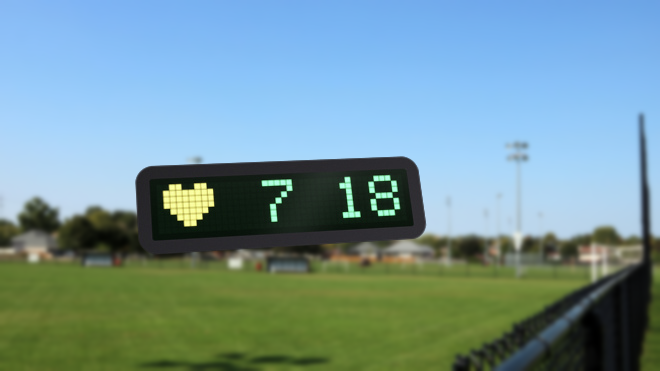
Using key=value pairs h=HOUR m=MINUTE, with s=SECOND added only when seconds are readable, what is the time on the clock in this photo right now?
h=7 m=18
